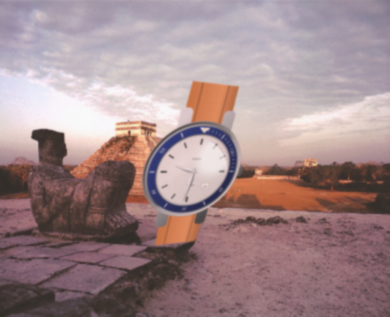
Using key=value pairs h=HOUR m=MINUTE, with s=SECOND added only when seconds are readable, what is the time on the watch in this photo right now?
h=9 m=31
